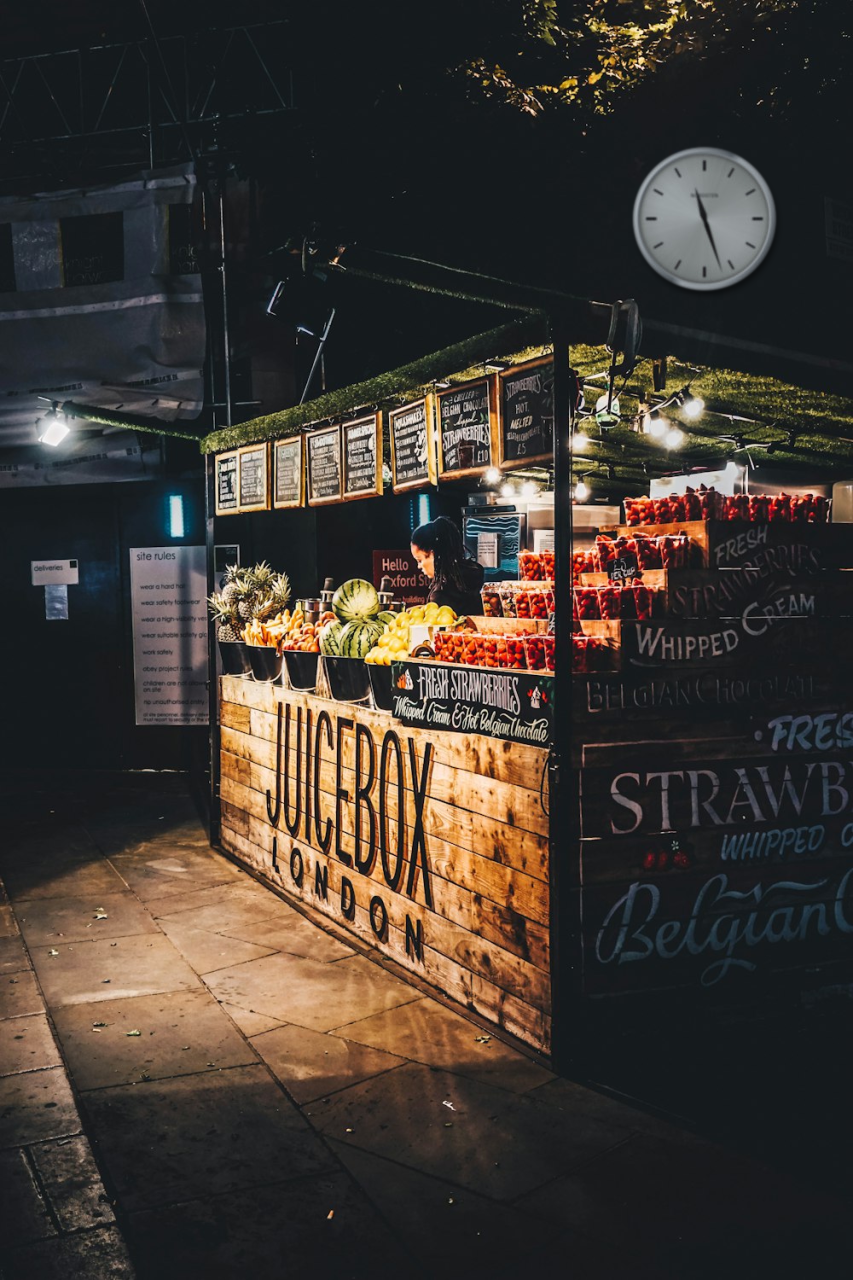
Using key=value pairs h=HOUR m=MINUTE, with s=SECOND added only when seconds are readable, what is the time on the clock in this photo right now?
h=11 m=27
